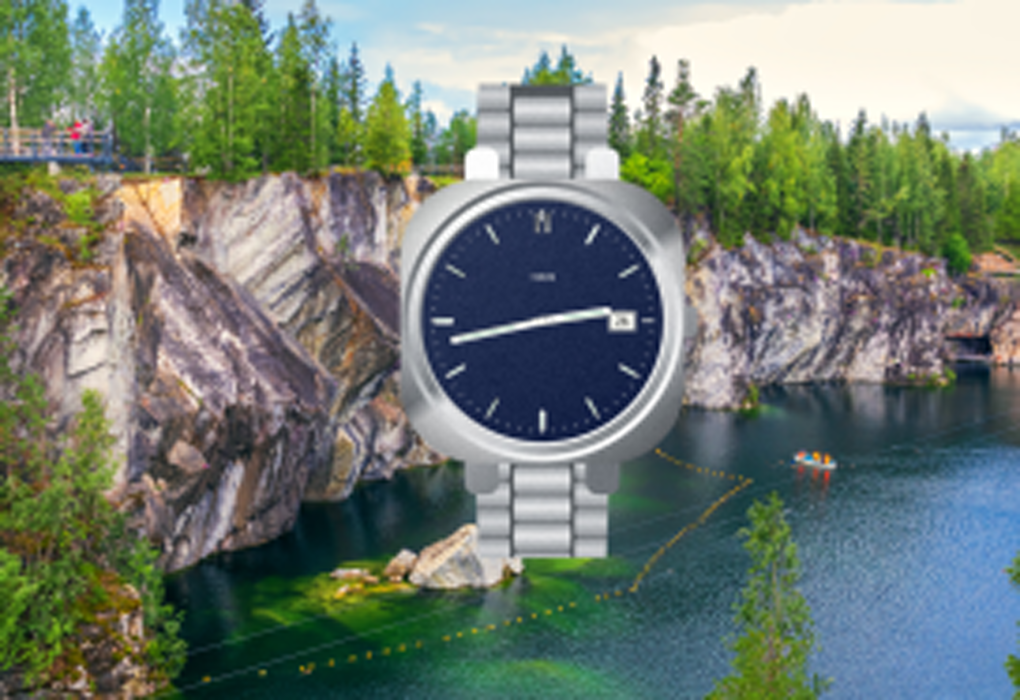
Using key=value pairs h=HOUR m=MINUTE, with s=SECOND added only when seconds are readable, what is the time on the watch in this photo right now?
h=2 m=43
